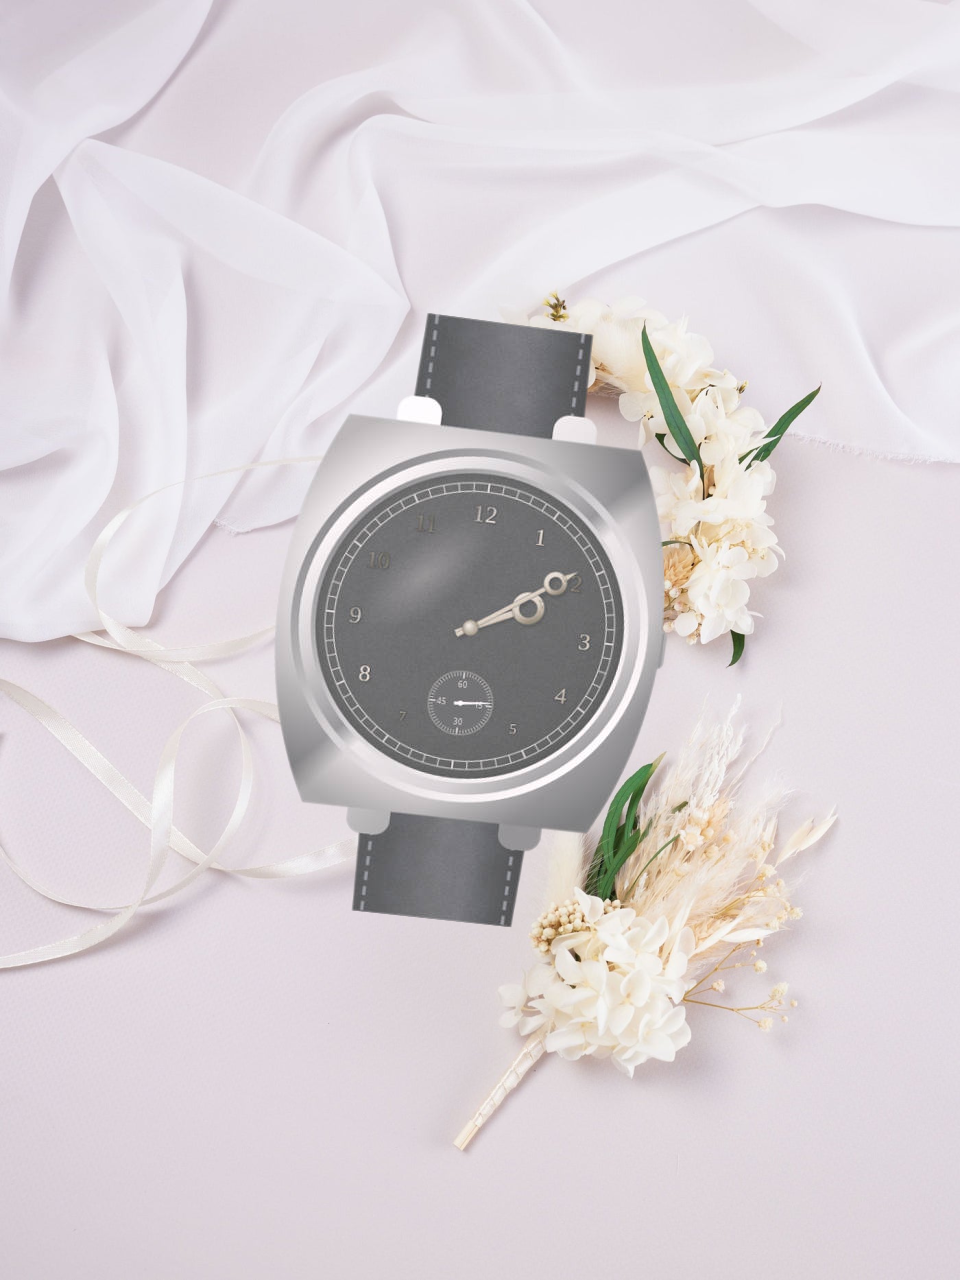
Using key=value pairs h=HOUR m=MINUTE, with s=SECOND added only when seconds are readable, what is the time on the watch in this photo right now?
h=2 m=9 s=14
